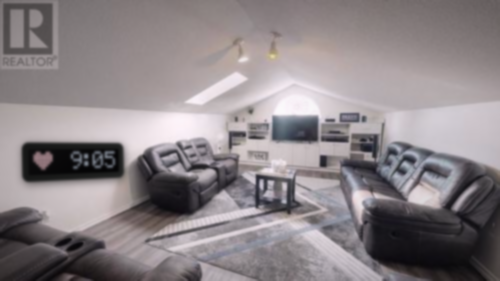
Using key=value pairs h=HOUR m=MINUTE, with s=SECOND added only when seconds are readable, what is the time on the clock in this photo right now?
h=9 m=5
